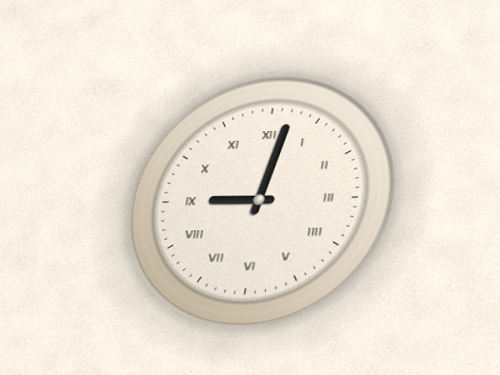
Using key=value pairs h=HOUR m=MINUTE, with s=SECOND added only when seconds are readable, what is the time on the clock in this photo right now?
h=9 m=2
